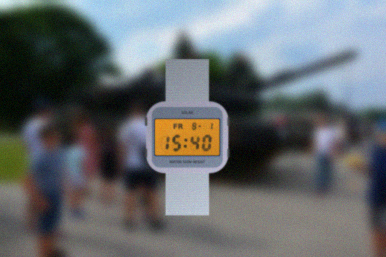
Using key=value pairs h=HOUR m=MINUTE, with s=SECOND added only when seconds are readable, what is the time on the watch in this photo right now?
h=15 m=40
